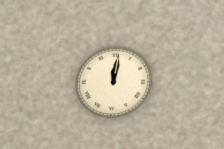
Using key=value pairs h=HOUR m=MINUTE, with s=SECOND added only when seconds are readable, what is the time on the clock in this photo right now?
h=12 m=1
